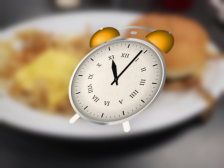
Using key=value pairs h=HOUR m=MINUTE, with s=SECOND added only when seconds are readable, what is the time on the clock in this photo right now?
h=11 m=4
